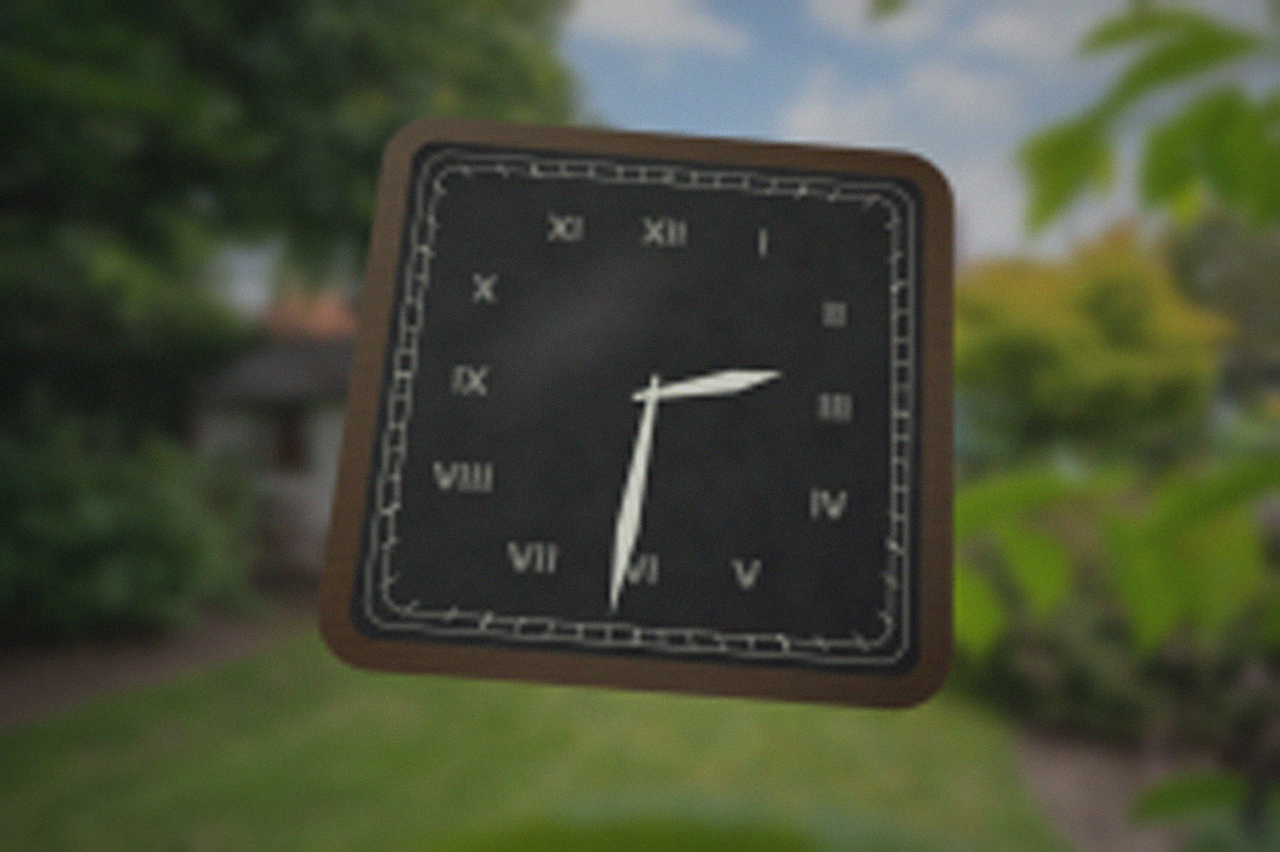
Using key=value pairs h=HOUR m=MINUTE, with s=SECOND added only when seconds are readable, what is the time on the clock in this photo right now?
h=2 m=31
